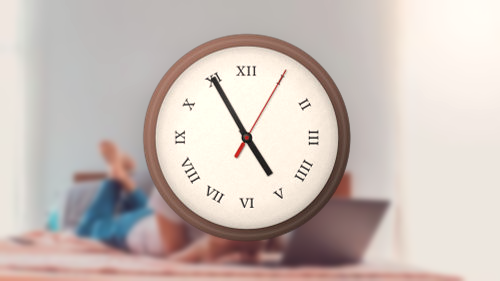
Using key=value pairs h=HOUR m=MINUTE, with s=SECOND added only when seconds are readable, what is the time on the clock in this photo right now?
h=4 m=55 s=5
